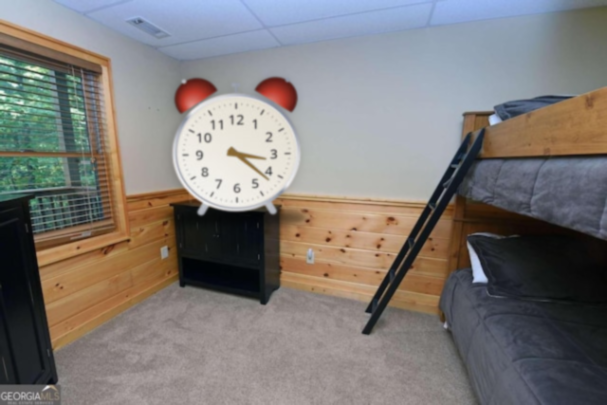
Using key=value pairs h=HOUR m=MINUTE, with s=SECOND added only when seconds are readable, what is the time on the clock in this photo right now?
h=3 m=22
